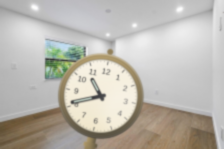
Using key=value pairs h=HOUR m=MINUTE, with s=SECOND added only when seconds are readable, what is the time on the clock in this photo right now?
h=10 m=41
